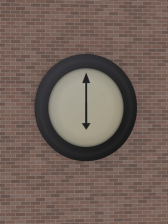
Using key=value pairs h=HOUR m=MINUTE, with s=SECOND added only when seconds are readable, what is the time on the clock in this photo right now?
h=6 m=0
